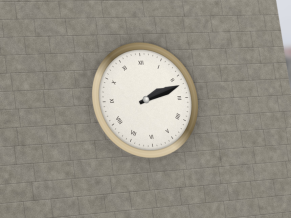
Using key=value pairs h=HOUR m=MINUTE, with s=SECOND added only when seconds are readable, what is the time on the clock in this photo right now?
h=2 m=12
